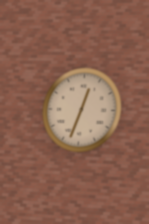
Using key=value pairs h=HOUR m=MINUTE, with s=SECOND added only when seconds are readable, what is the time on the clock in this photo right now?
h=12 m=33
